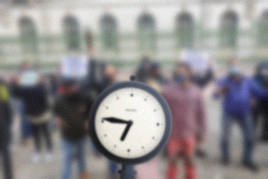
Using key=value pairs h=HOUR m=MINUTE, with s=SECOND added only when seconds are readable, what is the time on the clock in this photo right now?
h=6 m=46
